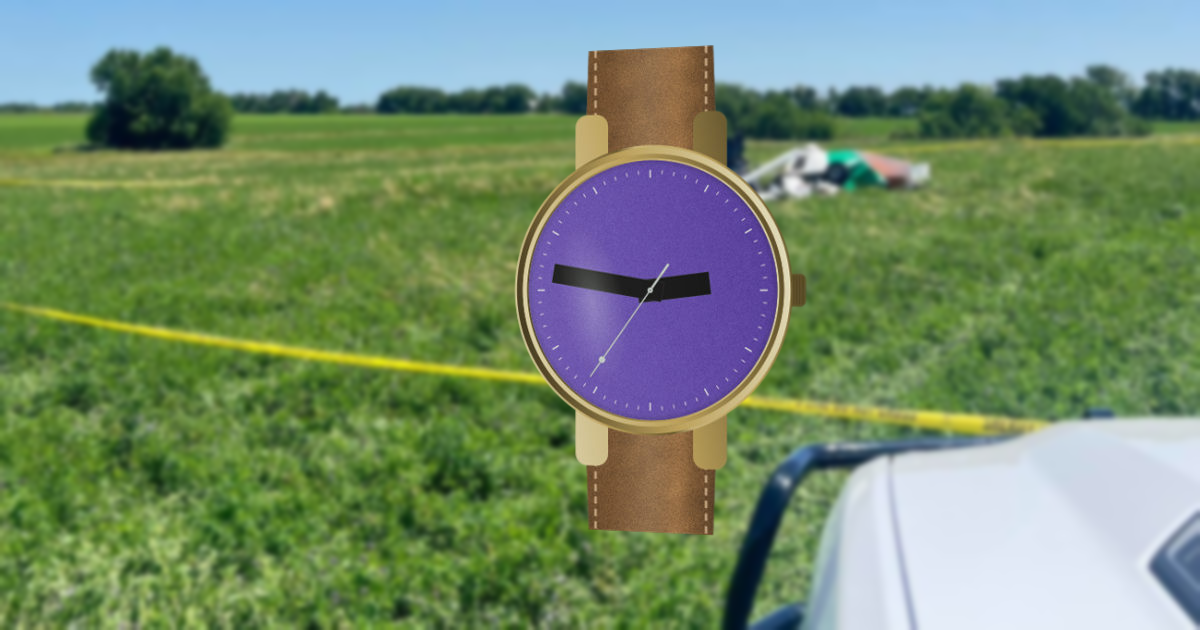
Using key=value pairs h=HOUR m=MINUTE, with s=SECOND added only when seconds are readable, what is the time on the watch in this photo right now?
h=2 m=46 s=36
